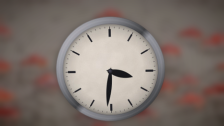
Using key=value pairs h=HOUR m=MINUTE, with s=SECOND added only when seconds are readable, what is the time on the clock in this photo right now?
h=3 m=31
